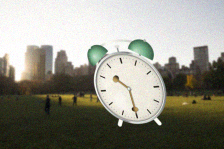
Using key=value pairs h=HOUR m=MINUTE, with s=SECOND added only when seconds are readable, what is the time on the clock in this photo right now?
h=10 m=30
